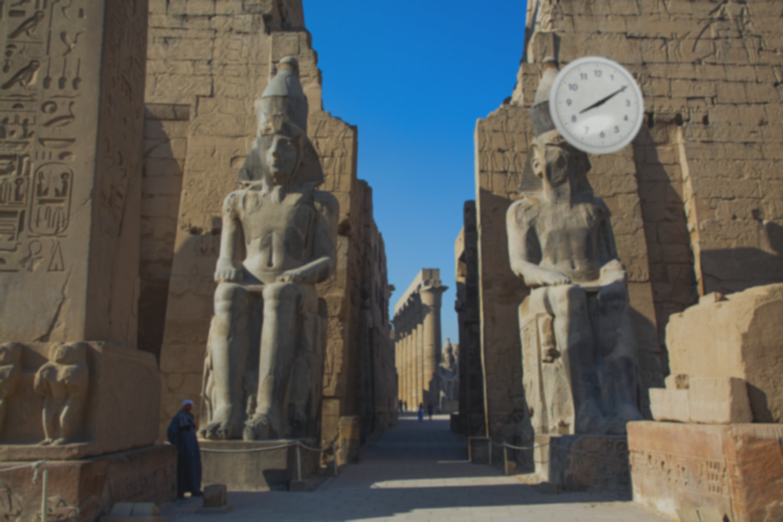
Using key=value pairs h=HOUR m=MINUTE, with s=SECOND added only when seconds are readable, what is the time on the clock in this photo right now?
h=8 m=10
